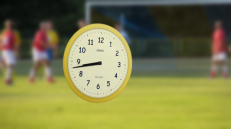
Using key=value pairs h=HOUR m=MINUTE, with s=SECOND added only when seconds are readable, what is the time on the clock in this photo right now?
h=8 m=43
